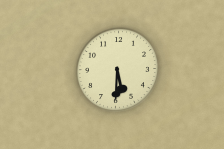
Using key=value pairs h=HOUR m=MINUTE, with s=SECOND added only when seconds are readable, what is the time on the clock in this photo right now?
h=5 m=30
